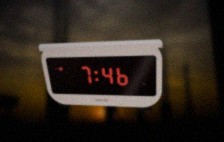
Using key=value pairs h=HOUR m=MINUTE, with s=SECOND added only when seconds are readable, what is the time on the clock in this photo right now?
h=7 m=46
